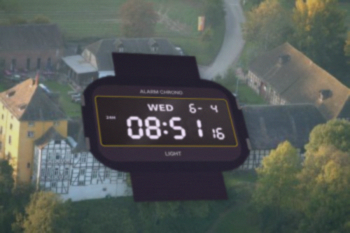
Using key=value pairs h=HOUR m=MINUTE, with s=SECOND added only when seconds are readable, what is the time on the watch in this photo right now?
h=8 m=51 s=16
